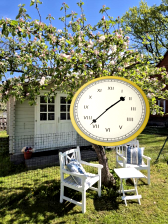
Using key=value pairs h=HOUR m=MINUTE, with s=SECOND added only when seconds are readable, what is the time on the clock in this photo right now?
h=1 m=37
